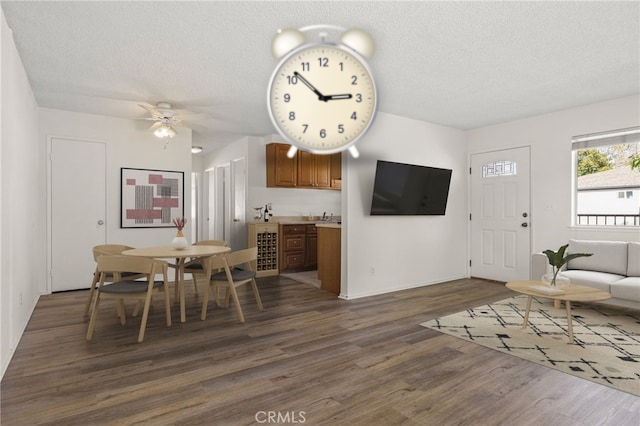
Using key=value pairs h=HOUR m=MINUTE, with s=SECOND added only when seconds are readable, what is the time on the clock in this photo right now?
h=2 m=52
